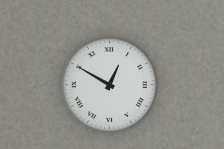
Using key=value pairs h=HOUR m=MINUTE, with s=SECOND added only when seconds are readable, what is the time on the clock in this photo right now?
h=12 m=50
